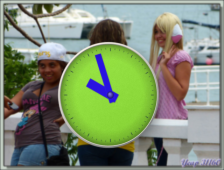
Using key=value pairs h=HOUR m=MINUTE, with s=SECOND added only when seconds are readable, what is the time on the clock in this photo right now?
h=9 m=57
